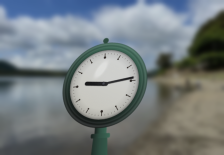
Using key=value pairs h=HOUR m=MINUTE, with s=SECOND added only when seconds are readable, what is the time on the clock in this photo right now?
h=9 m=14
